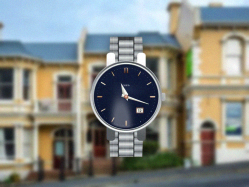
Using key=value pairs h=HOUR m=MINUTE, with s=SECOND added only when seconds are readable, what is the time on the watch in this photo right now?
h=11 m=18
